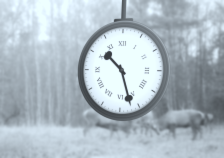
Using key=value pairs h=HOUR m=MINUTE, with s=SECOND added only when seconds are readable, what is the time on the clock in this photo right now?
h=10 m=27
